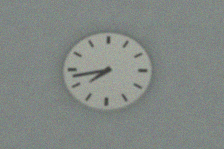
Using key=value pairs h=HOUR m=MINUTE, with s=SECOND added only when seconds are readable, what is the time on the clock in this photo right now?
h=7 m=43
